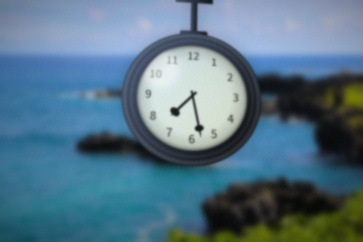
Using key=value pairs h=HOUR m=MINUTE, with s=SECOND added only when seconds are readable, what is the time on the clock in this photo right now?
h=7 m=28
